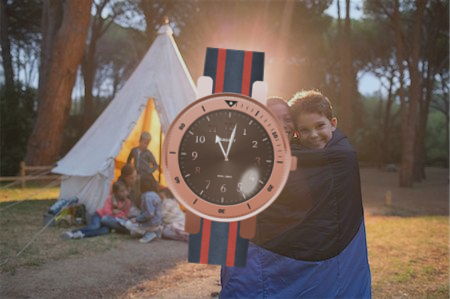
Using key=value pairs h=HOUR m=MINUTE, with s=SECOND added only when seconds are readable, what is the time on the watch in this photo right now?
h=11 m=2
